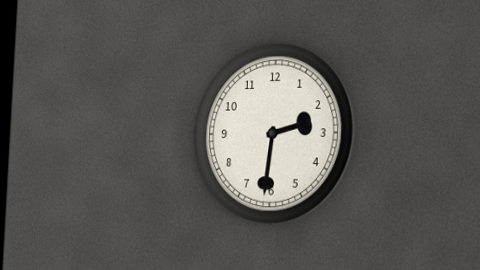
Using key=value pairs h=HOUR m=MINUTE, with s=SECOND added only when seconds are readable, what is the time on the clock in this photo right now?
h=2 m=31
